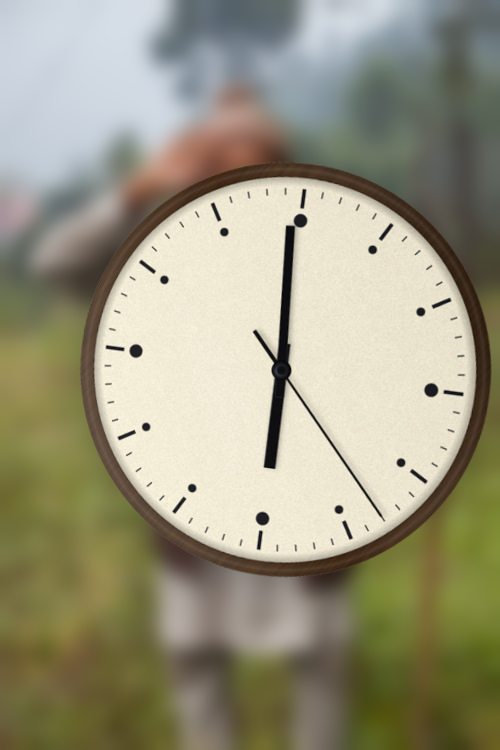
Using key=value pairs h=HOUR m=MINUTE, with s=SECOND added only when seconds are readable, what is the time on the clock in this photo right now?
h=5 m=59 s=23
